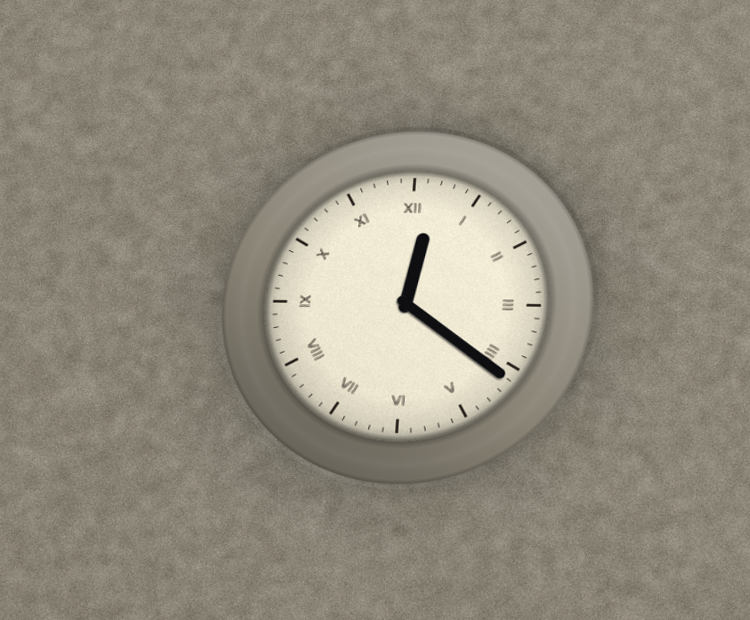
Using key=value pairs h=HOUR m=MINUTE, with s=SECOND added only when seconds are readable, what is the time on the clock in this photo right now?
h=12 m=21
